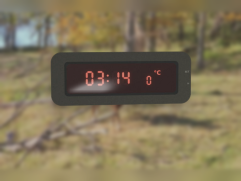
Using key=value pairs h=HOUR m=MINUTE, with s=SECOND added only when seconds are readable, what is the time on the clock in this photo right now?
h=3 m=14
